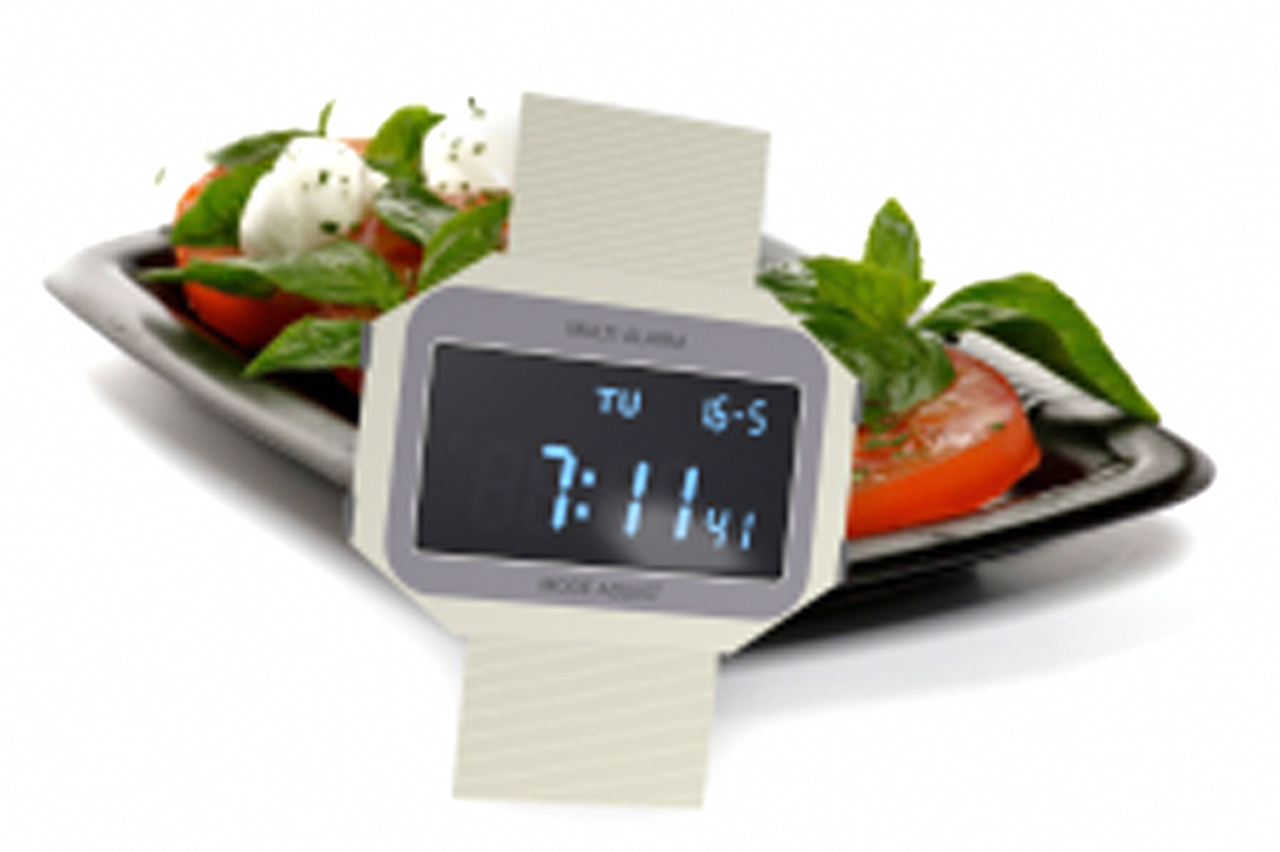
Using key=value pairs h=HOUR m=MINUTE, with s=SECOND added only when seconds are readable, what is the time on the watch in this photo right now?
h=7 m=11 s=41
